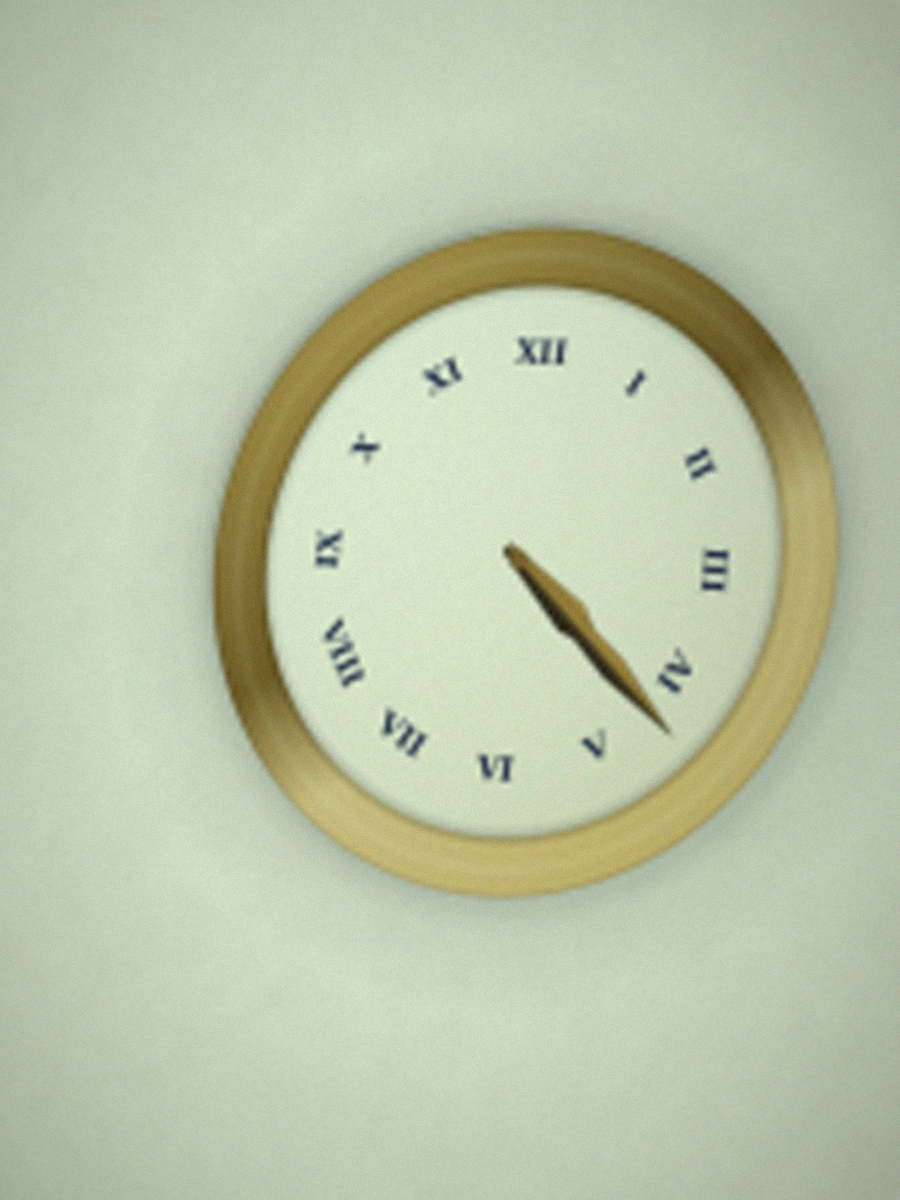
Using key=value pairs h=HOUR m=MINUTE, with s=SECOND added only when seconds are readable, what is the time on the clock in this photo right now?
h=4 m=22
